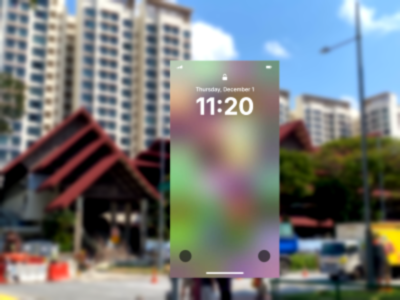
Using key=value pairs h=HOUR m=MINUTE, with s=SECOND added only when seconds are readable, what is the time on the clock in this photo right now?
h=11 m=20
